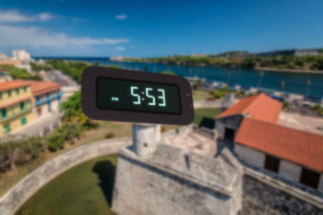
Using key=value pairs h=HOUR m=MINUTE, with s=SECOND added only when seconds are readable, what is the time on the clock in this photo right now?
h=5 m=53
